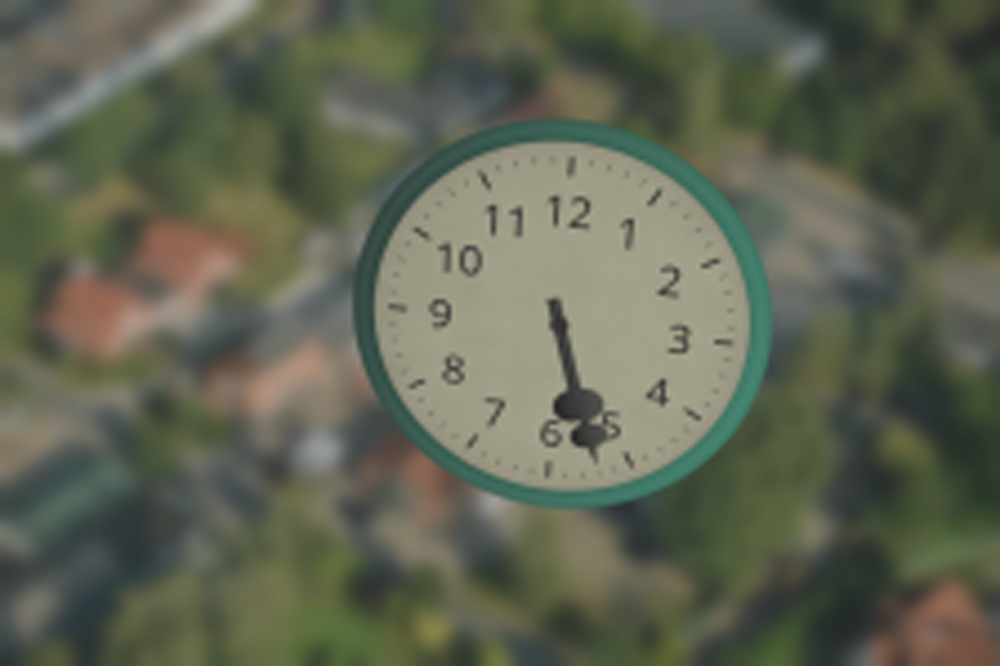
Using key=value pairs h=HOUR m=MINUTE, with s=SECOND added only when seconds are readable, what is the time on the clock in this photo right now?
h=5 m=27
